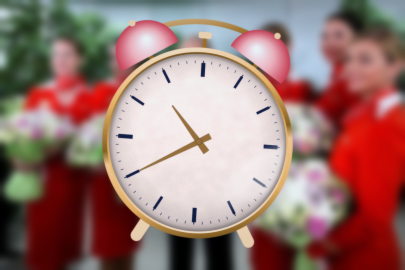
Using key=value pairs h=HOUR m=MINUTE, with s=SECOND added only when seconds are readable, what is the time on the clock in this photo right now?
h=10 m=40
